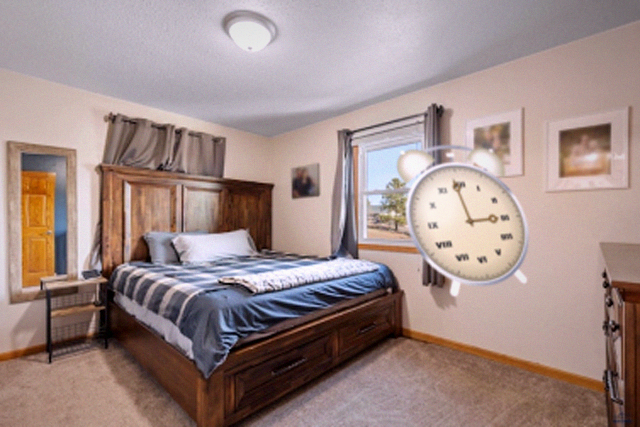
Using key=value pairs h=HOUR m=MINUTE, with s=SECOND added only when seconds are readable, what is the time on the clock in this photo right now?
h=2 m=59
